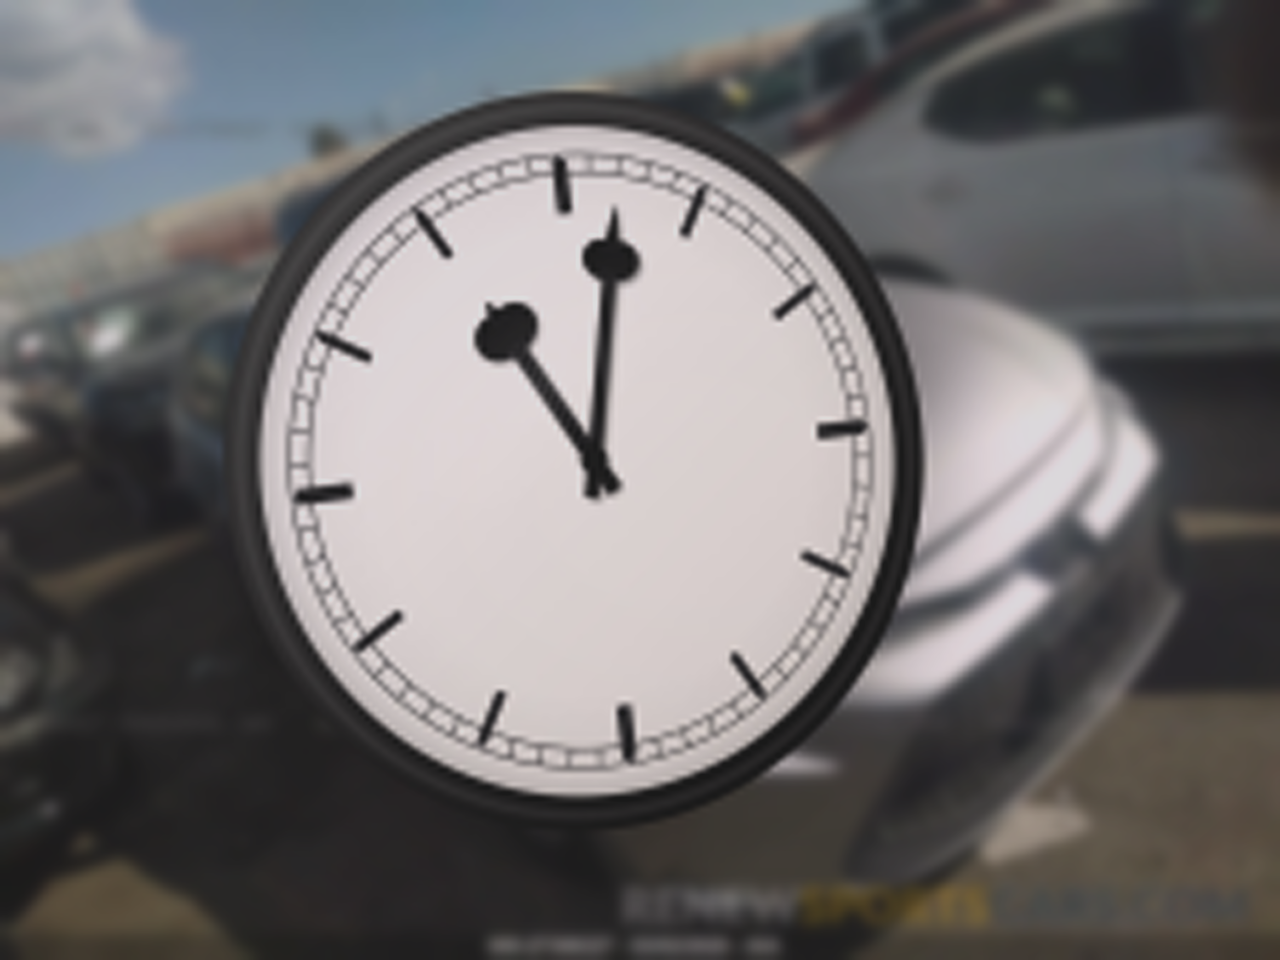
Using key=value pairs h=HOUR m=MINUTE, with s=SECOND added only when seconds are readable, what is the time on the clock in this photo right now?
h=11 m=2
